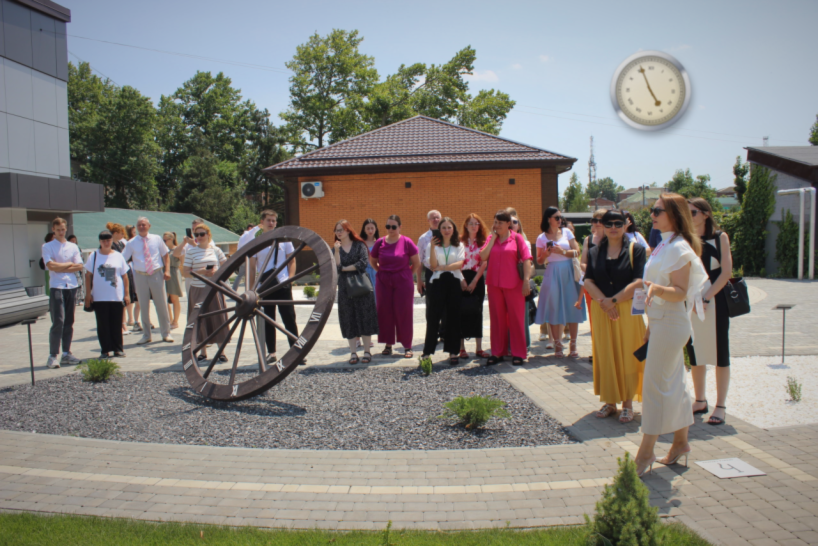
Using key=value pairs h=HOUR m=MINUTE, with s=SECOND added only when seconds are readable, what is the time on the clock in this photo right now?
h=4 m=56
